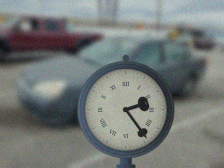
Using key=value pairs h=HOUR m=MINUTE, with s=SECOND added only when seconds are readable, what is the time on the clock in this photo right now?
h=2 m=24
